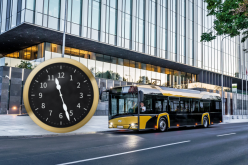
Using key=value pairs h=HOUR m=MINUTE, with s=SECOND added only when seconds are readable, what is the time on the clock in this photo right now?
h=11 m=27
